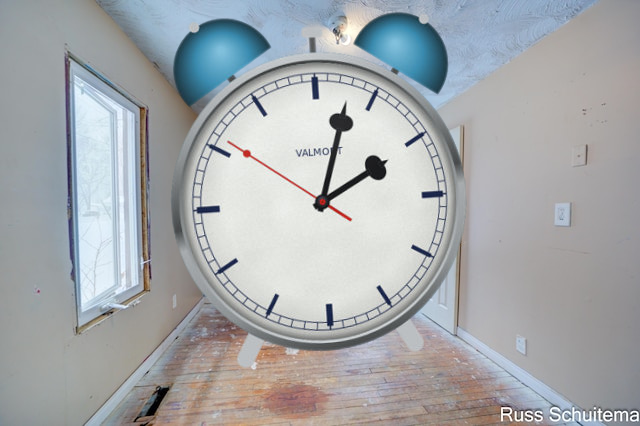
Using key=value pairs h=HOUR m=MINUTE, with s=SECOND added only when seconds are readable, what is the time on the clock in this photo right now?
h=2 m=2 s=51
